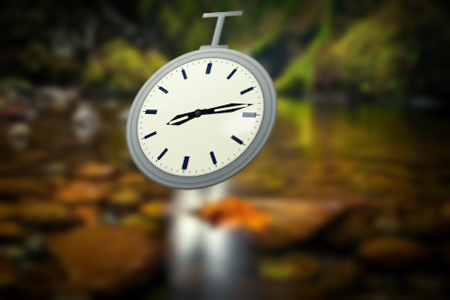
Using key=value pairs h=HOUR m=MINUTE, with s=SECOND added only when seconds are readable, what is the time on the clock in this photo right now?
h=8 m=13
